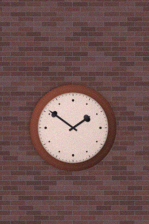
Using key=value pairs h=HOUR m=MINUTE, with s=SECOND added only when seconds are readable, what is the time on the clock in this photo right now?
h=1 m=51
